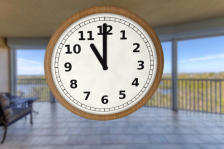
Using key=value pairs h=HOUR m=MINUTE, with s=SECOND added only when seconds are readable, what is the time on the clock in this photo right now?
h=11 m=0
